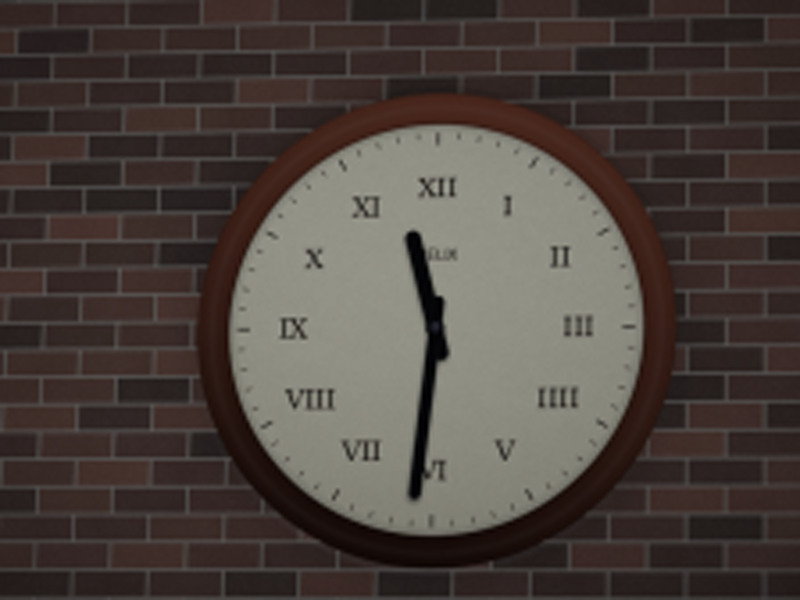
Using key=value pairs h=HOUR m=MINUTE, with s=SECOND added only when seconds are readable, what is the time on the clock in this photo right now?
h=11 m=31
